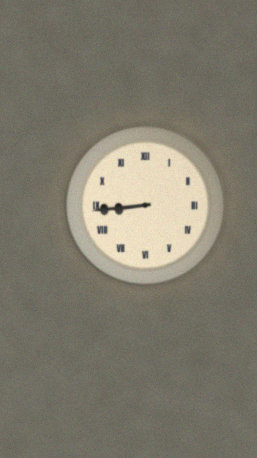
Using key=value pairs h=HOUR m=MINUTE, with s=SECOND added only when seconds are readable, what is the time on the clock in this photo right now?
h=8 m=44
